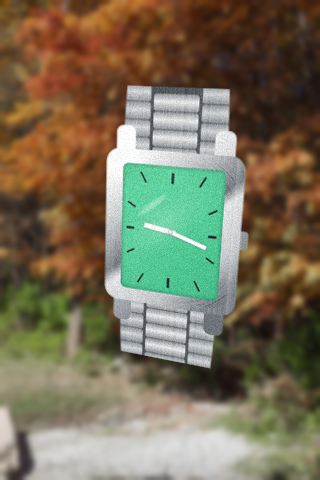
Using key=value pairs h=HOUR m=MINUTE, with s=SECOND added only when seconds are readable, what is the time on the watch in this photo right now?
h=9 m=18
